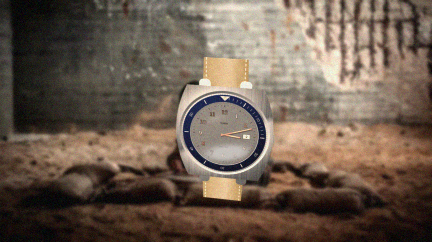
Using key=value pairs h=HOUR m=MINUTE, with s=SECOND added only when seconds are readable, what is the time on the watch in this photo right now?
h=3 m=12
